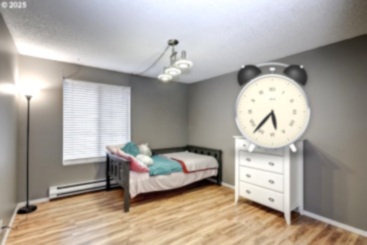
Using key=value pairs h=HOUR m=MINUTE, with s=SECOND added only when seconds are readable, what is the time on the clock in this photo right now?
h=5 m=37
